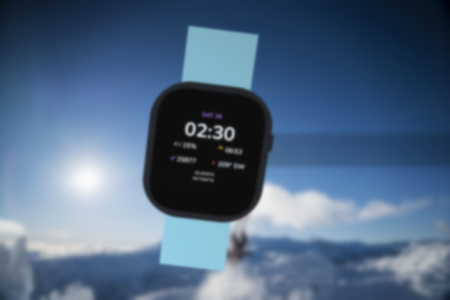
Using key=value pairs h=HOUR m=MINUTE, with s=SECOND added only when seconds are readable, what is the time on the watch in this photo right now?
h=2 m=30
